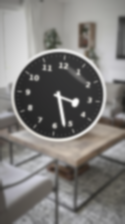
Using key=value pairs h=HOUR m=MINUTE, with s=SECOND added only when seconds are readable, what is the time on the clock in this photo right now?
h=3 m=27
